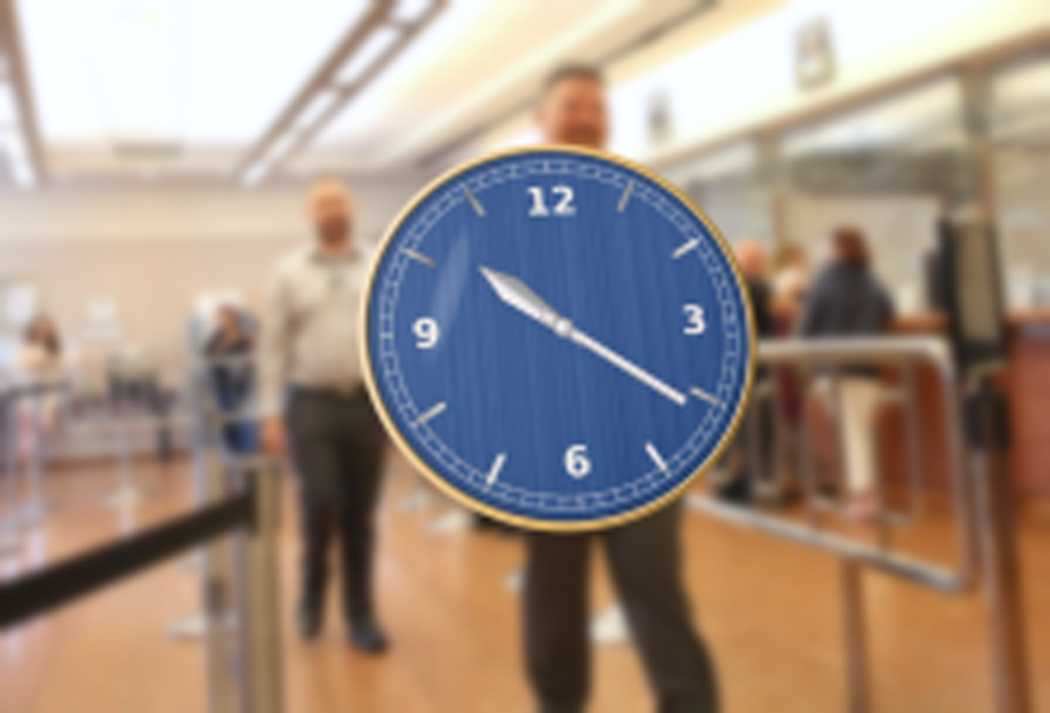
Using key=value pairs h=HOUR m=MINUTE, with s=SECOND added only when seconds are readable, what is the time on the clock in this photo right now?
h=10 m=21
